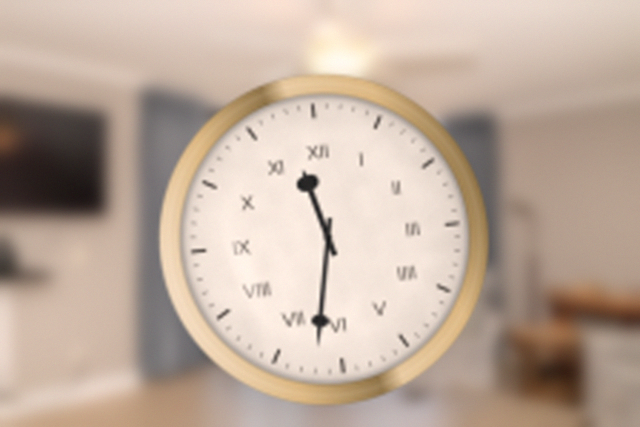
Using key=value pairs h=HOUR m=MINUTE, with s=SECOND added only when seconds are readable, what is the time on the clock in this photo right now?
h=11 m=32
